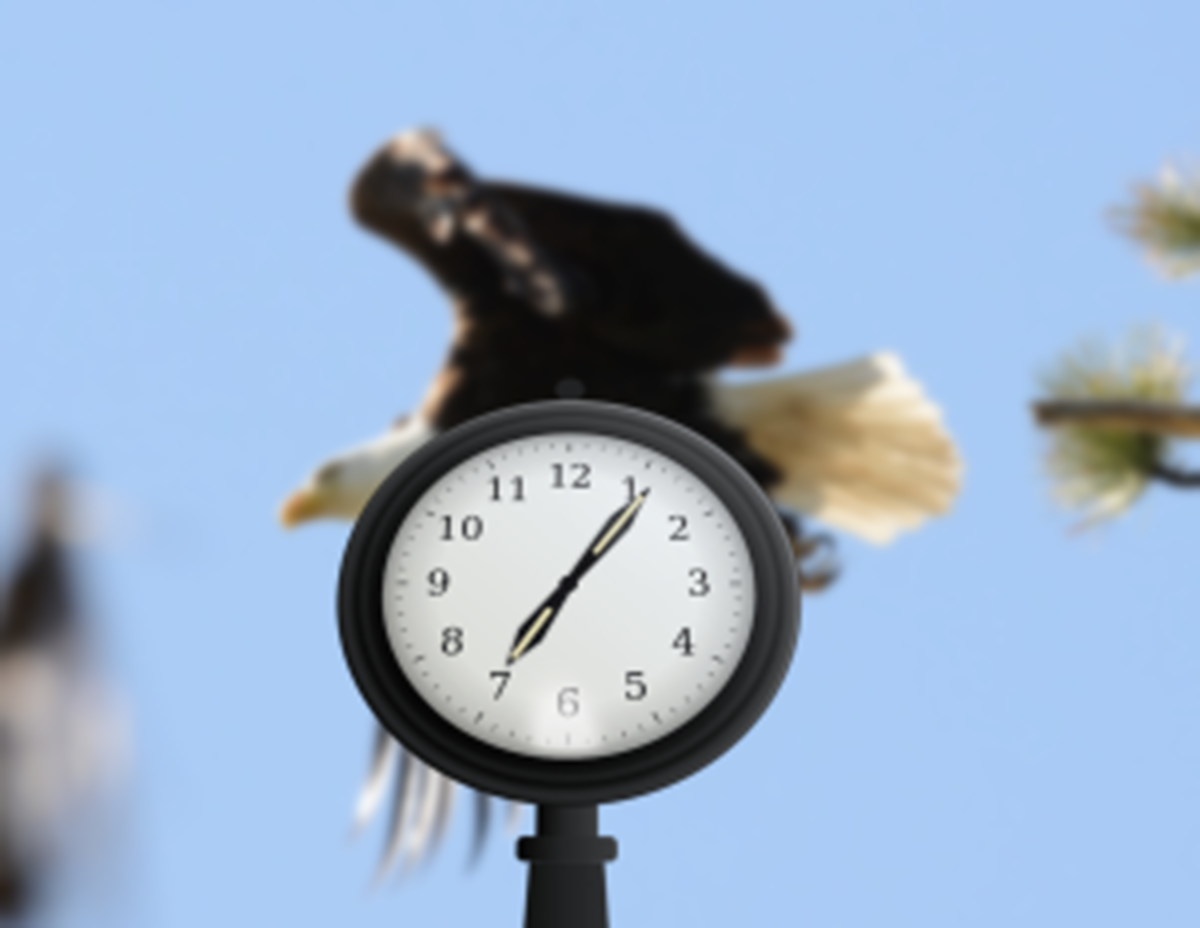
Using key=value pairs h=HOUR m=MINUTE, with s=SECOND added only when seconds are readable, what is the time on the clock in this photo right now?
h=7 m=6
